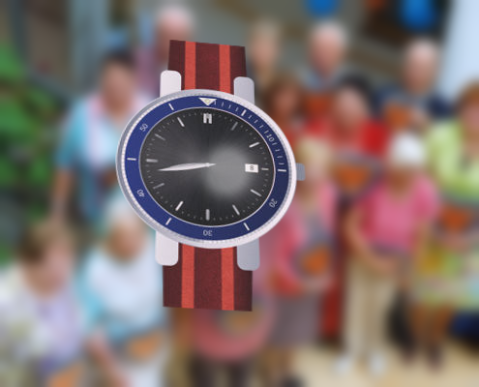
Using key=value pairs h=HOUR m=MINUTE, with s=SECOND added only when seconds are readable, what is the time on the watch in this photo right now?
h=8 m=43
